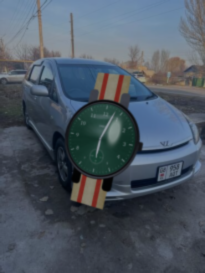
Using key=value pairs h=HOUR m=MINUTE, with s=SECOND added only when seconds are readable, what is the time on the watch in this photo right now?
h=6 m=3
